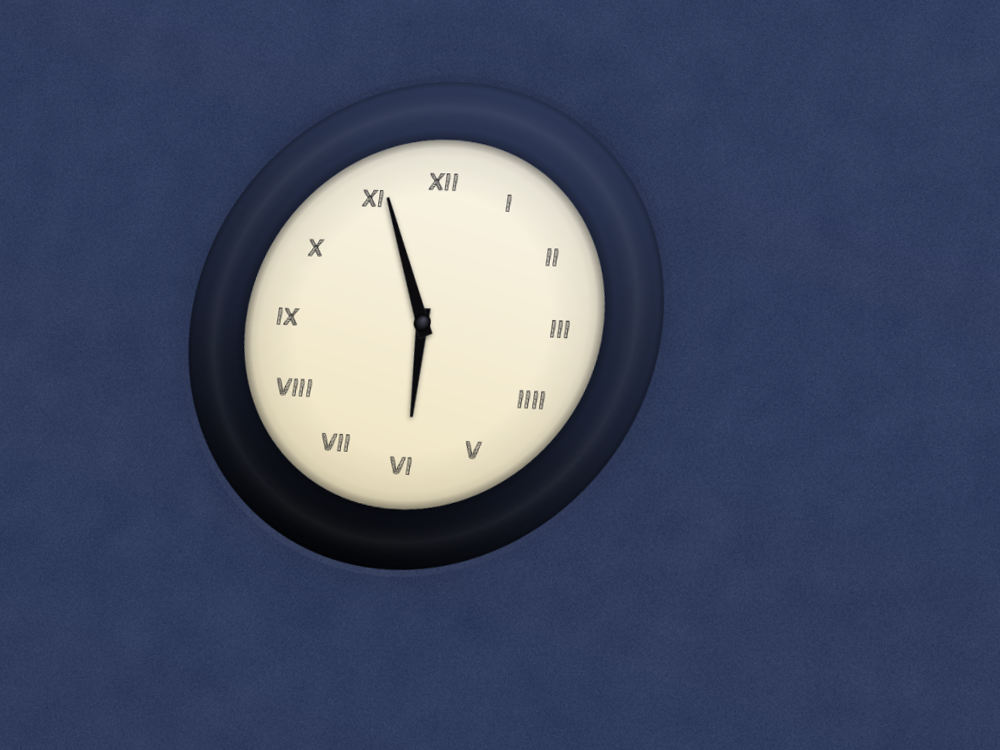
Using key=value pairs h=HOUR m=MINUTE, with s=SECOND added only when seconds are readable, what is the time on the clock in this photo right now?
h=5 m=56
